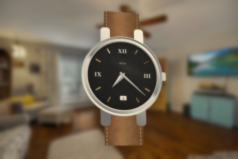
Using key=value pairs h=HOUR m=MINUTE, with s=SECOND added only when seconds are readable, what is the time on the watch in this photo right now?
h=7 m=22
